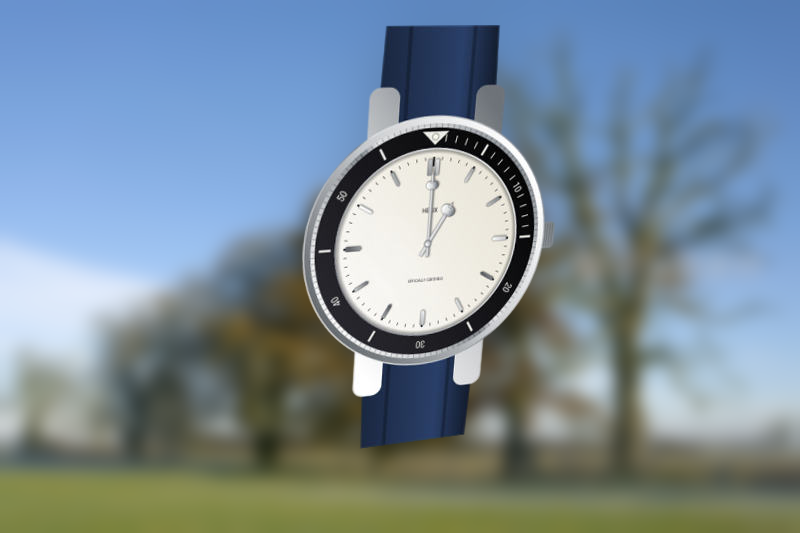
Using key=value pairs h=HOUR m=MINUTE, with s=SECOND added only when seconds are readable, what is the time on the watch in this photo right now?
h=1 m=0
